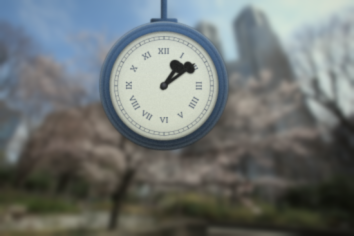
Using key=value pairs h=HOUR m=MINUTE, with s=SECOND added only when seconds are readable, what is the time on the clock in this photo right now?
h=1 m=9
